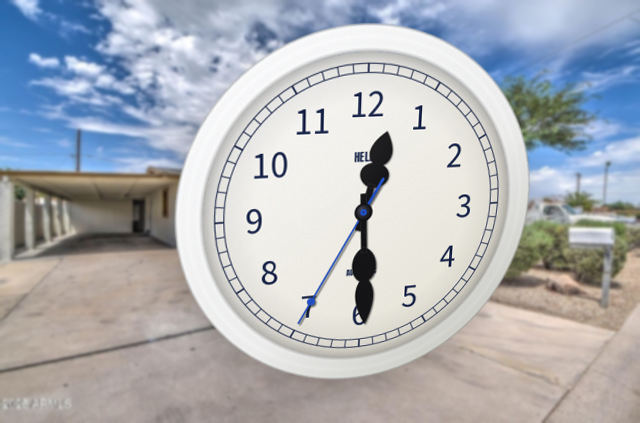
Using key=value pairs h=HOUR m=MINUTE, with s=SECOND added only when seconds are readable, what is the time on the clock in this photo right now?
h=12 m=29 s=35
